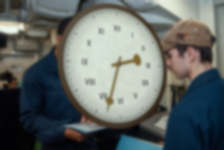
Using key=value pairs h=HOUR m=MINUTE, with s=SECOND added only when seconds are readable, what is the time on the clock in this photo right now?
h=2 m=33
